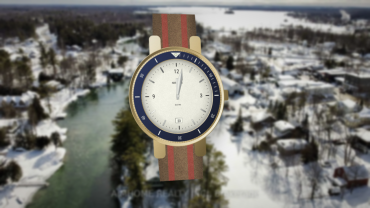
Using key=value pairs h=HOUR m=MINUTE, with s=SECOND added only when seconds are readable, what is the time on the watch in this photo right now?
h=12 m=2
